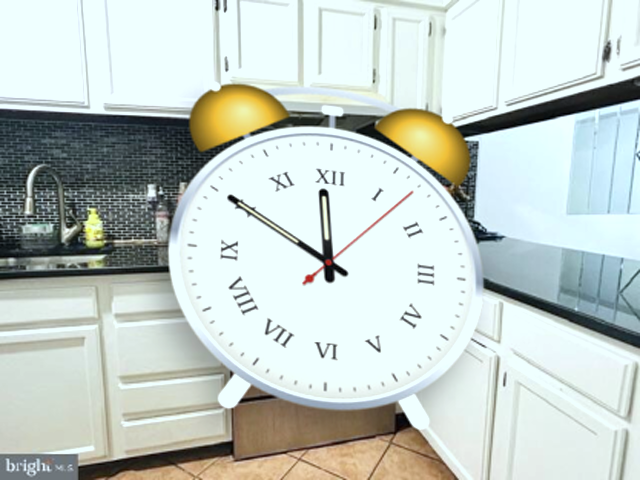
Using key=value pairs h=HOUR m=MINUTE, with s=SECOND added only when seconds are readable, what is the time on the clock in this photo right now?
h=11 m=50 s=7
